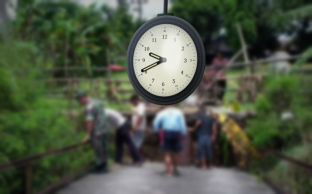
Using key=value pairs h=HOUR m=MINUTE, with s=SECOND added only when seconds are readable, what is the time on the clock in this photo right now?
h=9 m=41
